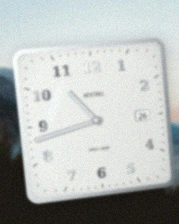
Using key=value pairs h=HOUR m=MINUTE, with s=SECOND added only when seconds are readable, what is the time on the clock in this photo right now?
h=10 m=43
